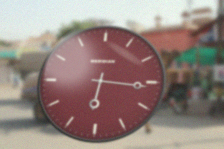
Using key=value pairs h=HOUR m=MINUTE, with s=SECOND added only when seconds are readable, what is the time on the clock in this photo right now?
h=6 m=16
